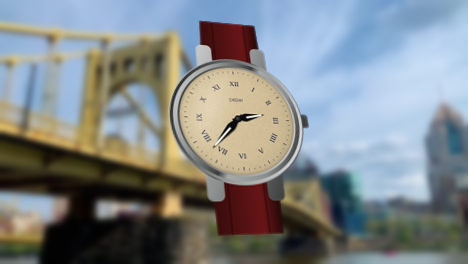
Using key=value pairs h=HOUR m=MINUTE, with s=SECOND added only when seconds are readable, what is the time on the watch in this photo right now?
h=2 m=37
